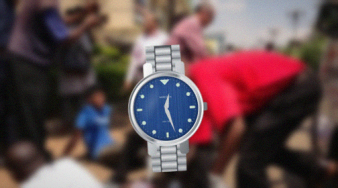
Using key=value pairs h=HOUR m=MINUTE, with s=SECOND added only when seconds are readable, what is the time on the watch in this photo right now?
h=12 m=27
